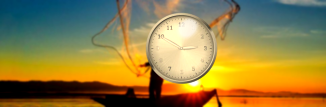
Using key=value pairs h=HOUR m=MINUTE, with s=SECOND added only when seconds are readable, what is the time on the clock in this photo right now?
h=2 m=50
